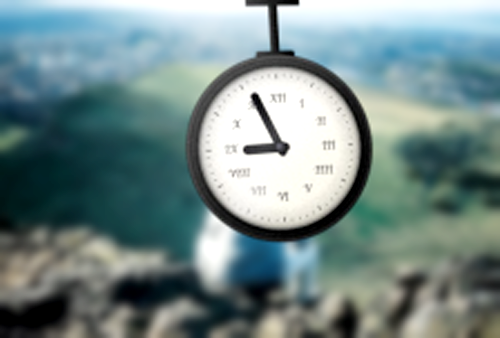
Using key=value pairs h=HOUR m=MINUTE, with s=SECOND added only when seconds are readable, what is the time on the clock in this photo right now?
h=8 m=56
